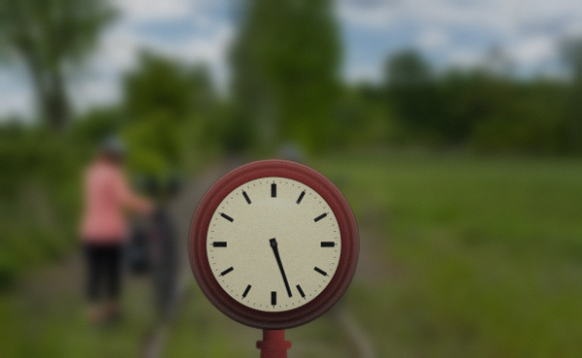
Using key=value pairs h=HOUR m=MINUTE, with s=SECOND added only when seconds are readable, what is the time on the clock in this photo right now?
h=5 m=27
